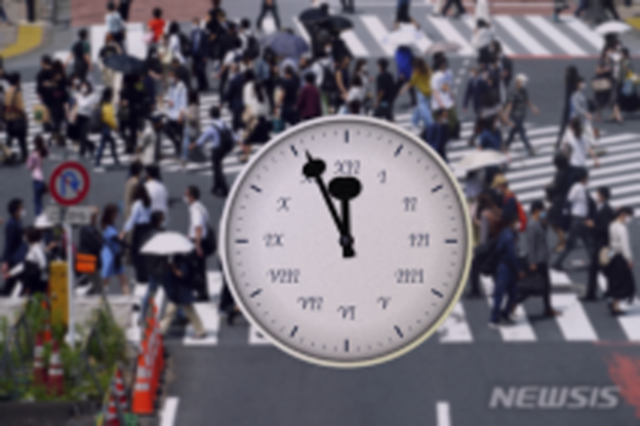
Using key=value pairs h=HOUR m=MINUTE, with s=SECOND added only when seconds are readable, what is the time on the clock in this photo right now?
h=11 m=56
